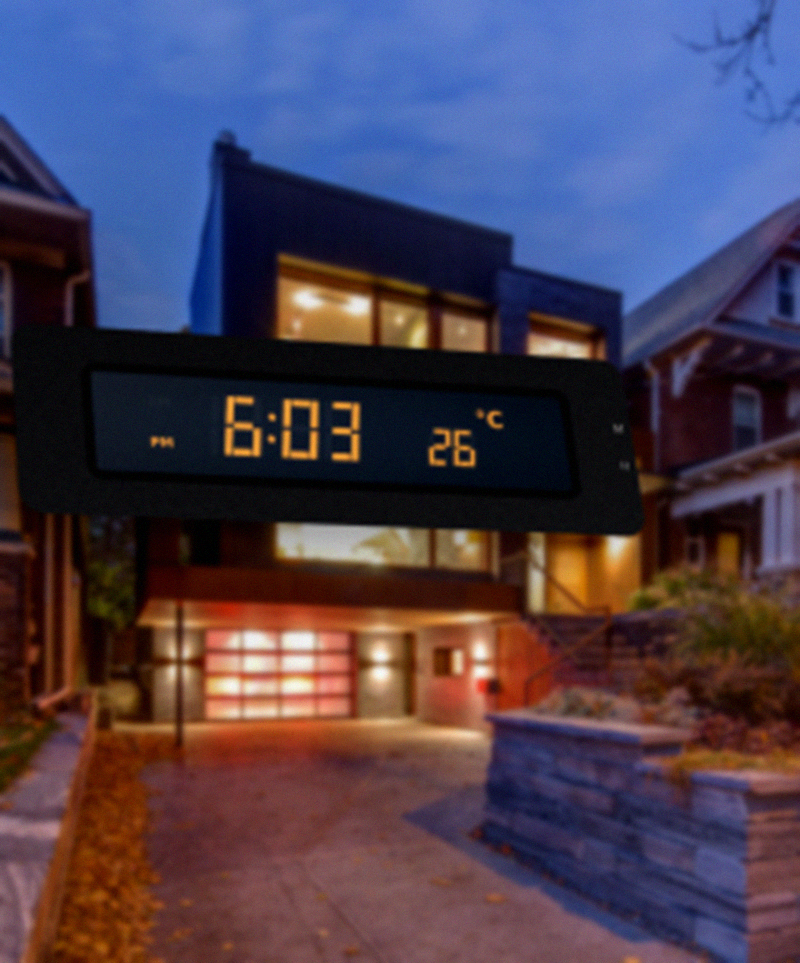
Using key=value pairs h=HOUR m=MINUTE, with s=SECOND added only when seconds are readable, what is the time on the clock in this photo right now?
h=6 m=3
